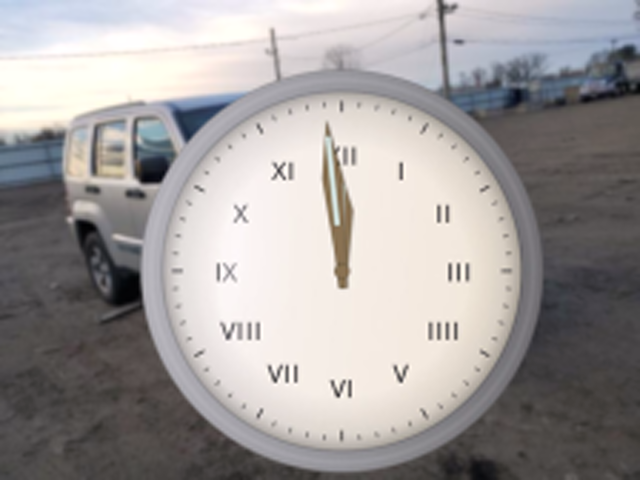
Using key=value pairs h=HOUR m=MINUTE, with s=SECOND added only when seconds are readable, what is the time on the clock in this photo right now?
h=11 m=59
